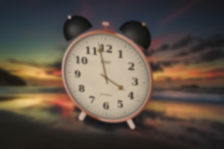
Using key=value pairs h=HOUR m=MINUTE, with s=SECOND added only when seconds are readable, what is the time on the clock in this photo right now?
h=3 m=58
